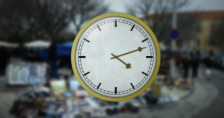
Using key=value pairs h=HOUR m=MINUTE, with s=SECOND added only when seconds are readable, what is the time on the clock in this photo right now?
h=4 m=12
